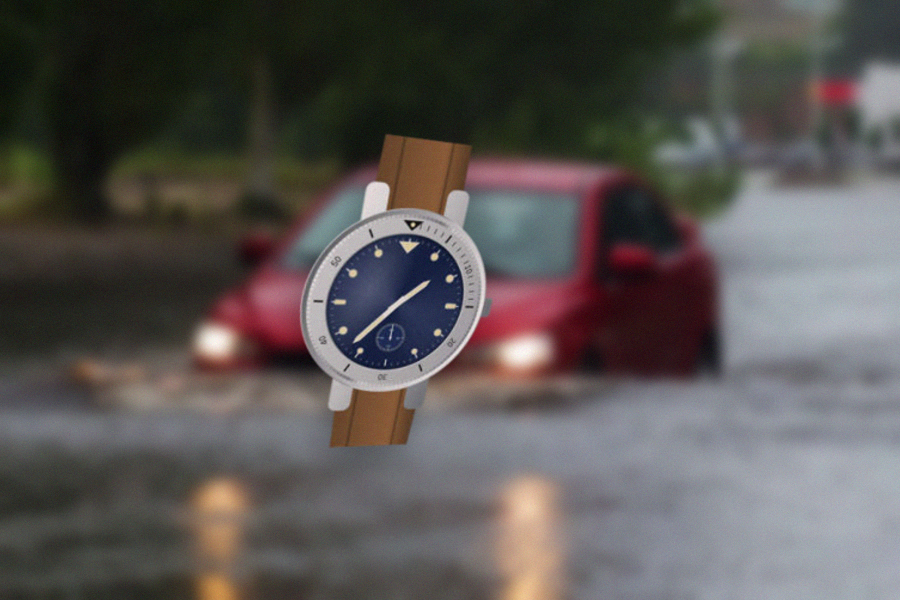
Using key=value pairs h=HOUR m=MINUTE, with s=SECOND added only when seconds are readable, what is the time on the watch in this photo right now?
h=1 m=37
